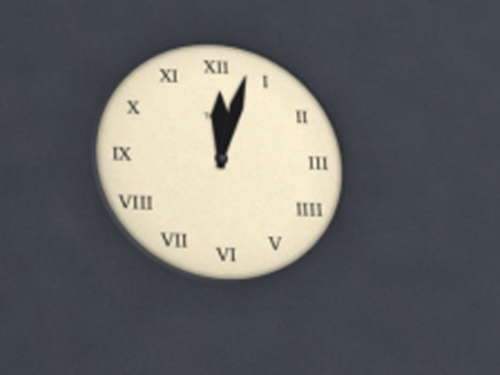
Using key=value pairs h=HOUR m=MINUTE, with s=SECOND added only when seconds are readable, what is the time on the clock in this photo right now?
h=12 m=3
